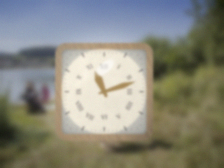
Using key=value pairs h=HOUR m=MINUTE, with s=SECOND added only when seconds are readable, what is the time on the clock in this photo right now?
h=11 m=12
